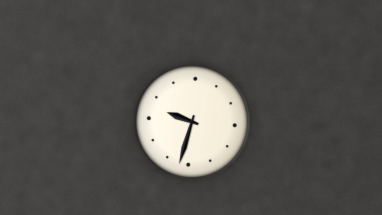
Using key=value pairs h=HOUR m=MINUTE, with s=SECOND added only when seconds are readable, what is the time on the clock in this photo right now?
h=9 m=32
